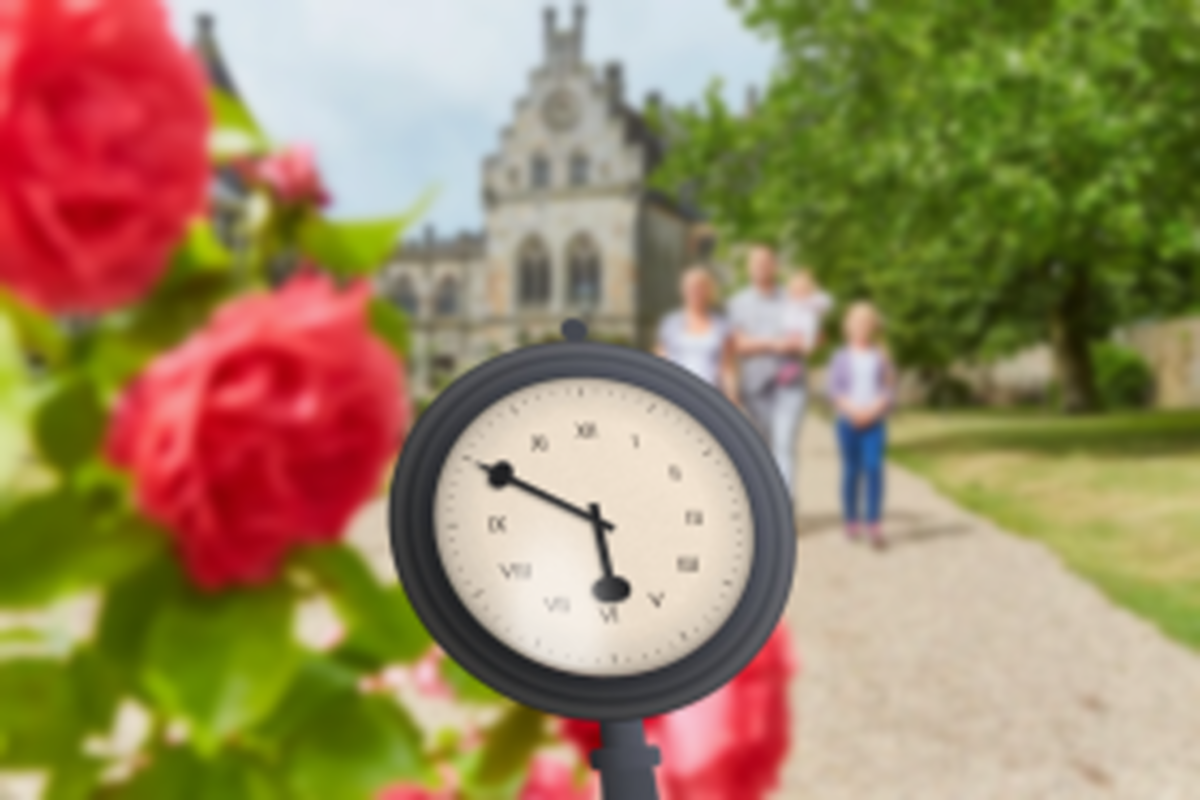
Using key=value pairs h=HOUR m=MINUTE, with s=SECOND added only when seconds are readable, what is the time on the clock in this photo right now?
h=5 m=50
